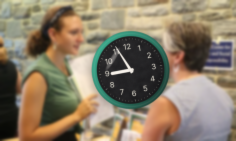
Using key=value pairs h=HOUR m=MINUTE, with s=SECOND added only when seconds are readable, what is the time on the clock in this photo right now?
h=8 m=56
